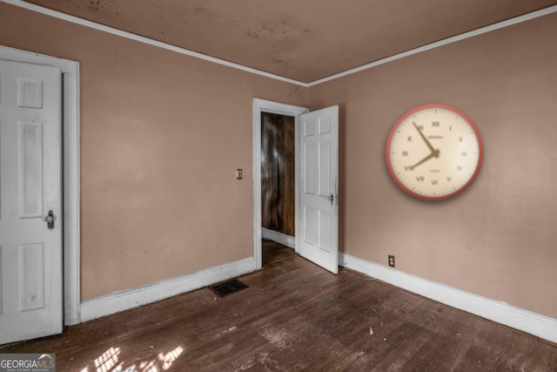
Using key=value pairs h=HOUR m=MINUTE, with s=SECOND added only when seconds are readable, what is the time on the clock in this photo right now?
h=7 m=54
